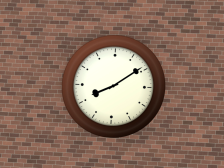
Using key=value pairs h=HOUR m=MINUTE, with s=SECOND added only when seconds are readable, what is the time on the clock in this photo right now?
h=8 m=9
